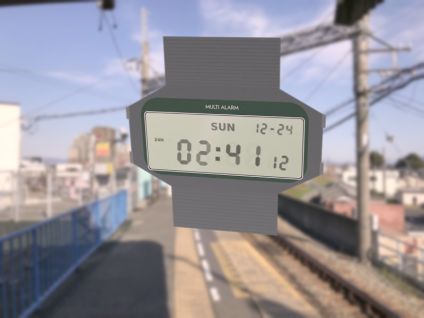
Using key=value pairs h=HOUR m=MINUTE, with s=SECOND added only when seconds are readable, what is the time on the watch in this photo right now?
h=2 m=41 s=12
